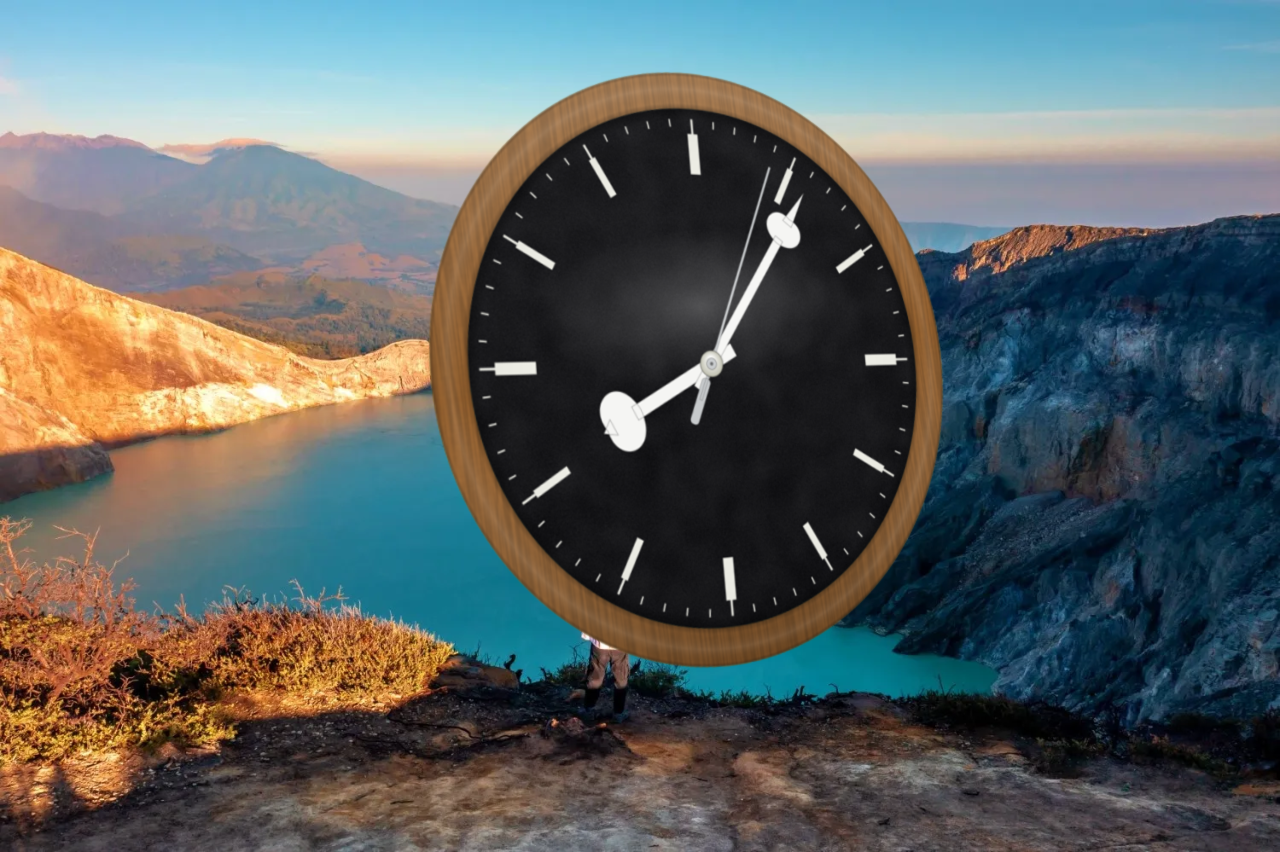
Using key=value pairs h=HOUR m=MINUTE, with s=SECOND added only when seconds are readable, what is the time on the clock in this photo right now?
h=8 m=6 s=4
